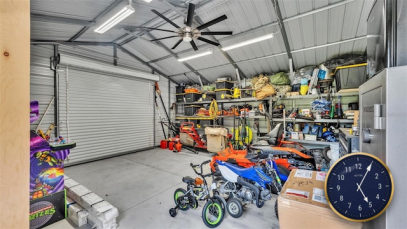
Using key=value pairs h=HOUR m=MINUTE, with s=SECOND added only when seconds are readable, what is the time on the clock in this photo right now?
h=5 m=5
